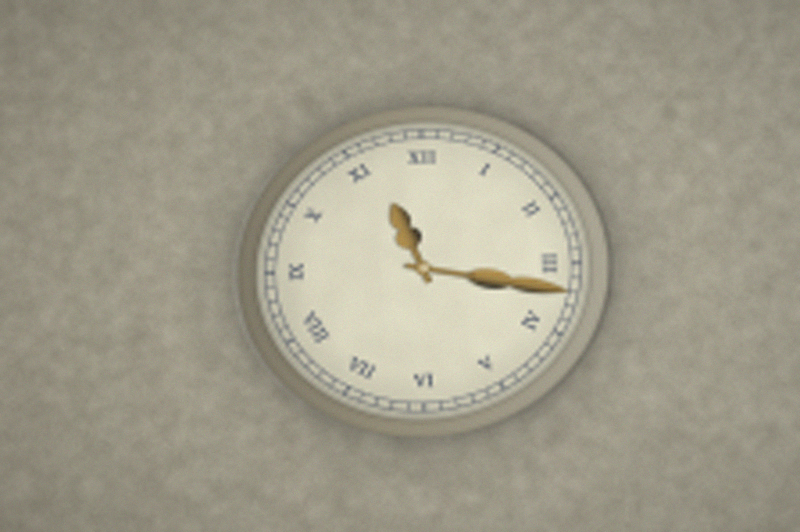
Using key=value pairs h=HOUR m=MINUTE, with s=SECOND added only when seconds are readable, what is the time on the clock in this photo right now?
h=11 m=17
